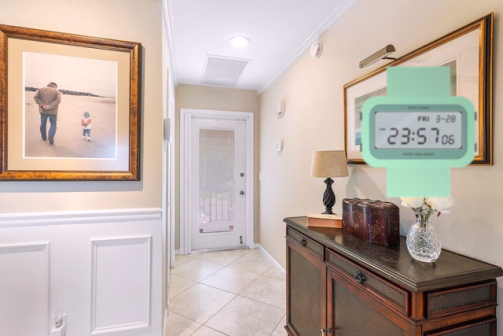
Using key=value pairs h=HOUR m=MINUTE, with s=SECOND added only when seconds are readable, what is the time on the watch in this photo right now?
h=23 m=57 s=6
